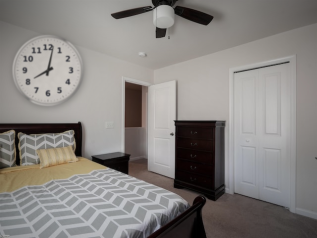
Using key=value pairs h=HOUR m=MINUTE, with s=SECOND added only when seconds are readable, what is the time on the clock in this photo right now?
h=8 m=2
